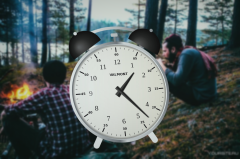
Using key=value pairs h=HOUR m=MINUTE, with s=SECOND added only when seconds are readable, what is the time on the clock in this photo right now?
h=1 m=23
